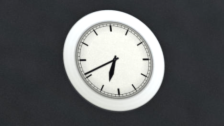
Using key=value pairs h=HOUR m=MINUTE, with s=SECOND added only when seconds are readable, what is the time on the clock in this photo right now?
h=6 m=41
